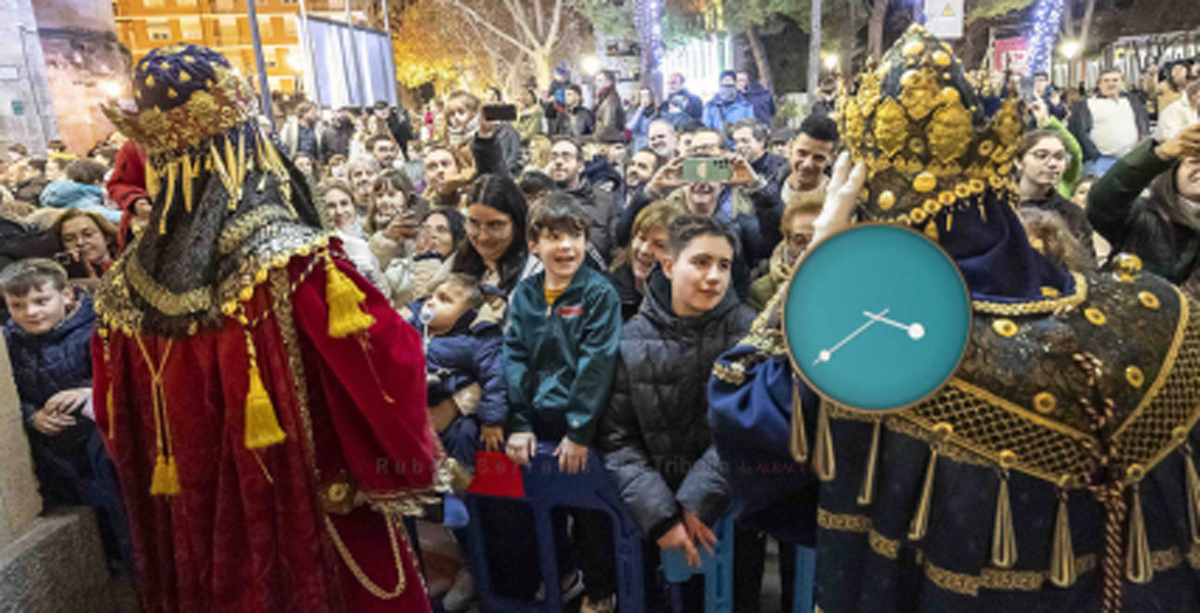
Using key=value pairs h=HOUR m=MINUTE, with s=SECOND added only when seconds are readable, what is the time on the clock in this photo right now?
h=3 m=39
